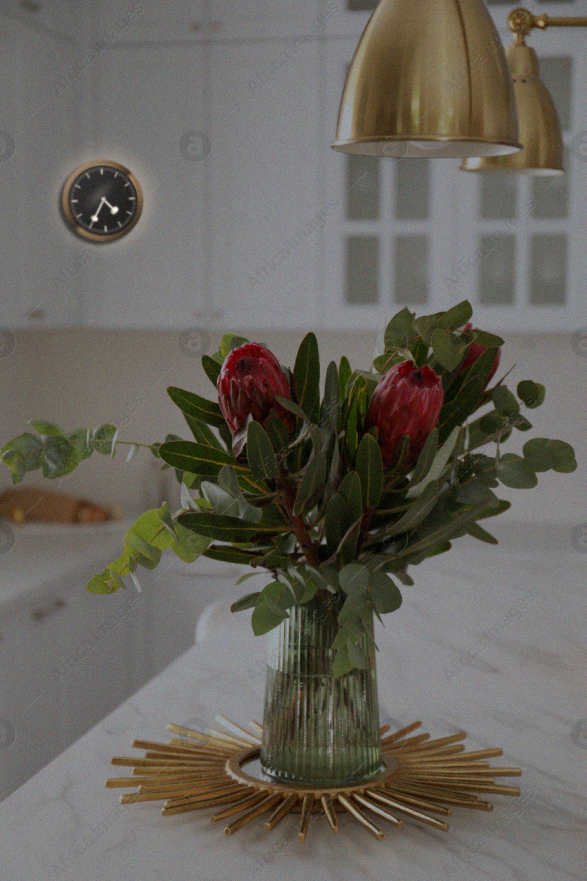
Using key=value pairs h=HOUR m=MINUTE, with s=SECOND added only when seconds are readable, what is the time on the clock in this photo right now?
h=4 m=35
